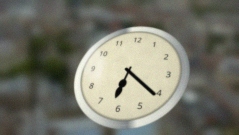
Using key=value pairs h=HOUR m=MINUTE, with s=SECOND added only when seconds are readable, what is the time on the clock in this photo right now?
h=6 m=21
